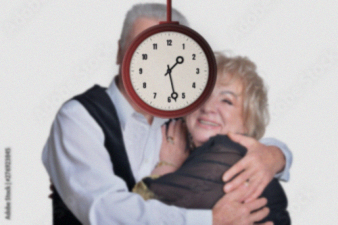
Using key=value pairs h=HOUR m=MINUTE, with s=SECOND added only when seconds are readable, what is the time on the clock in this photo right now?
h=1 m=28
